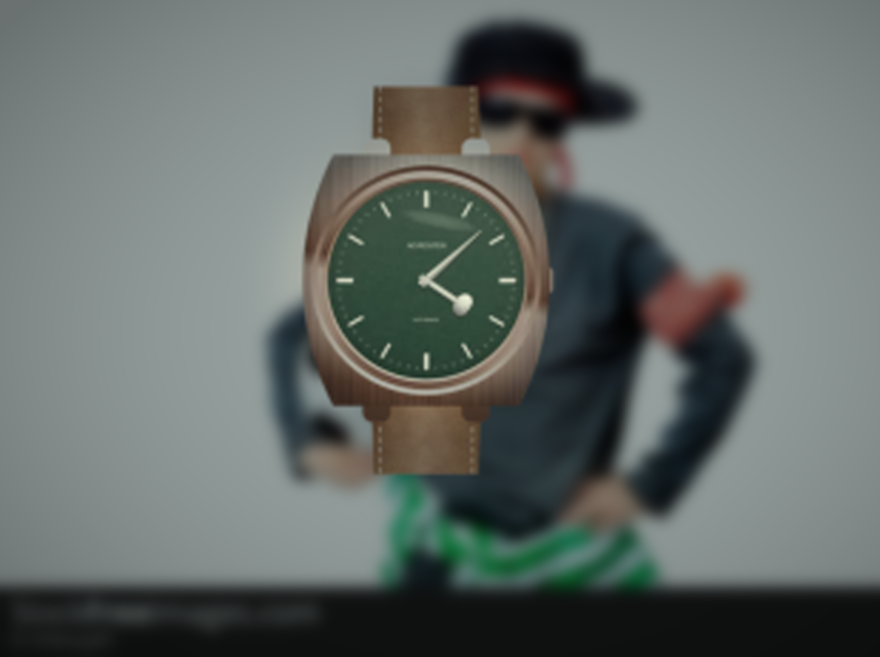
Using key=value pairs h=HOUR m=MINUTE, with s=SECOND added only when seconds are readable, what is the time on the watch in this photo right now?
h=4 m=8
